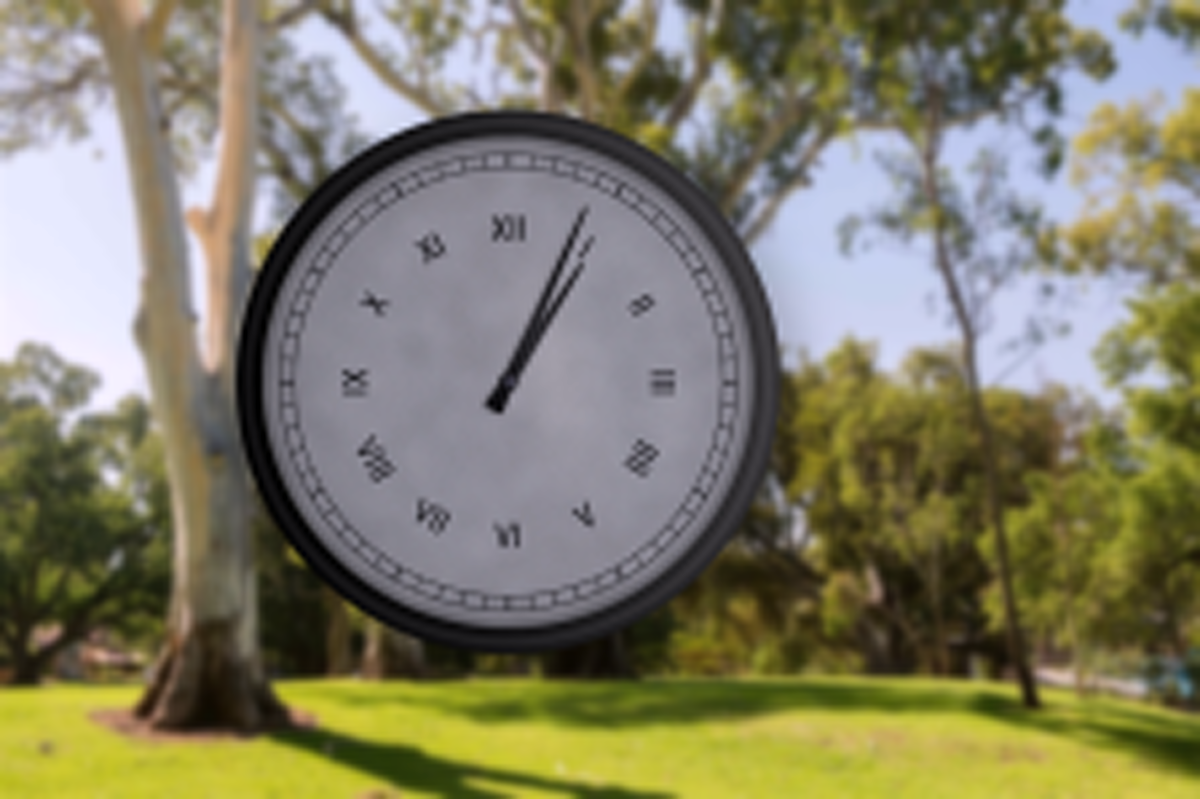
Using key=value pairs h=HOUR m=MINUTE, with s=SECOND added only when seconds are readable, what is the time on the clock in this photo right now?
h=1 m=4
